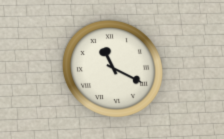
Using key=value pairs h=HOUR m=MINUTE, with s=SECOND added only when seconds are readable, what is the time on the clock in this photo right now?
h=11 m=20
